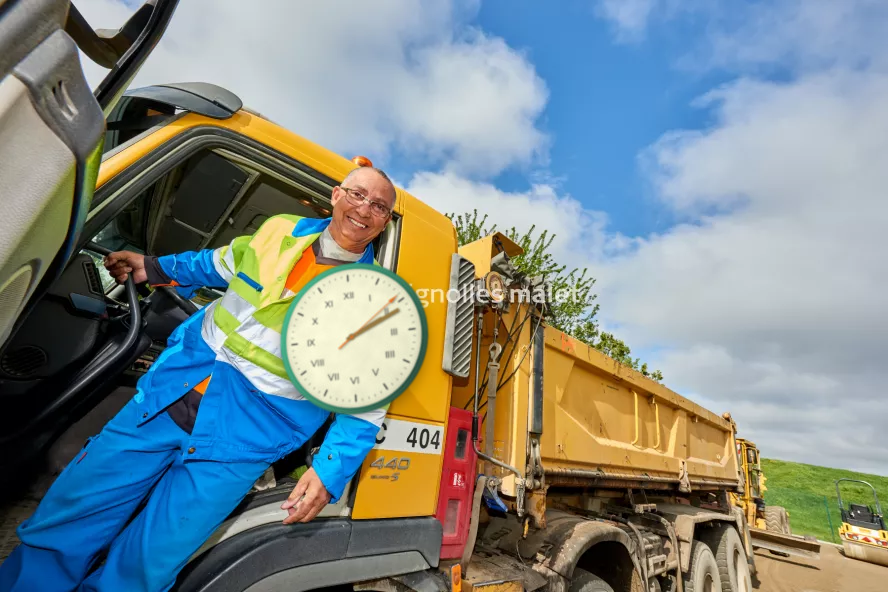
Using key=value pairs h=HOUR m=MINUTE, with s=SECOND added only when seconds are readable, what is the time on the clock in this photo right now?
h=2 m=11 s=9
